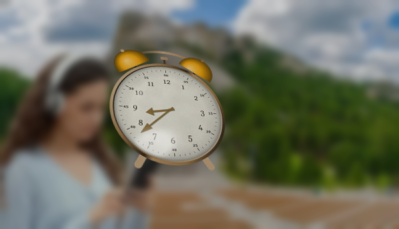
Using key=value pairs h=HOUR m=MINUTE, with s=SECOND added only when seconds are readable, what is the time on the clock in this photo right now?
h=8 m=38
